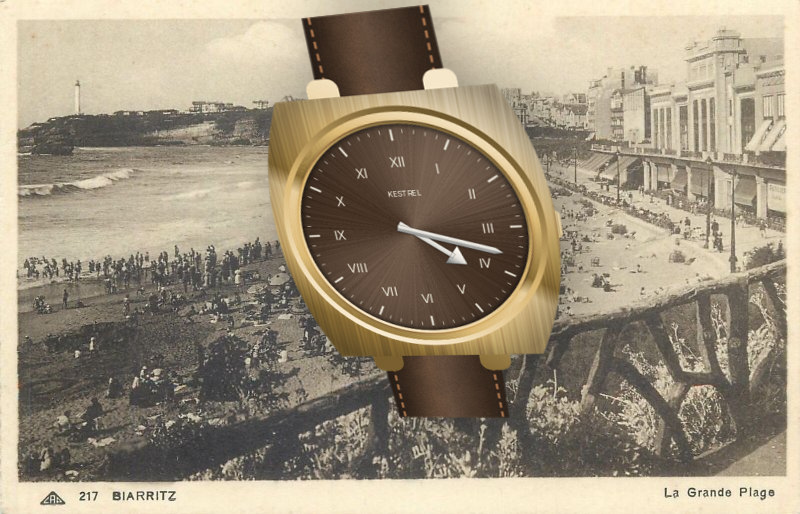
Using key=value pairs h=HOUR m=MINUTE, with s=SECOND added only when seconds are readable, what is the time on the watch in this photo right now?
h=4 m=18
